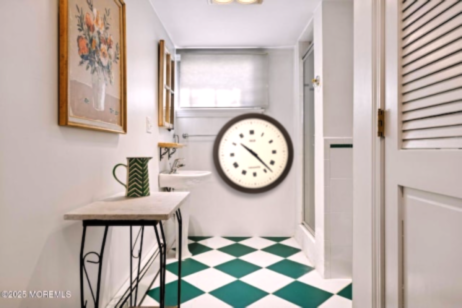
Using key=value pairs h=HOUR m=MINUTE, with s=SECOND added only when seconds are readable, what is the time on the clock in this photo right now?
h=10 m=23
